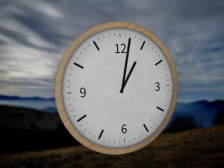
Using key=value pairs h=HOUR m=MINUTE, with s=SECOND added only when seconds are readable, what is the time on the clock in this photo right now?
h=1 m=2
